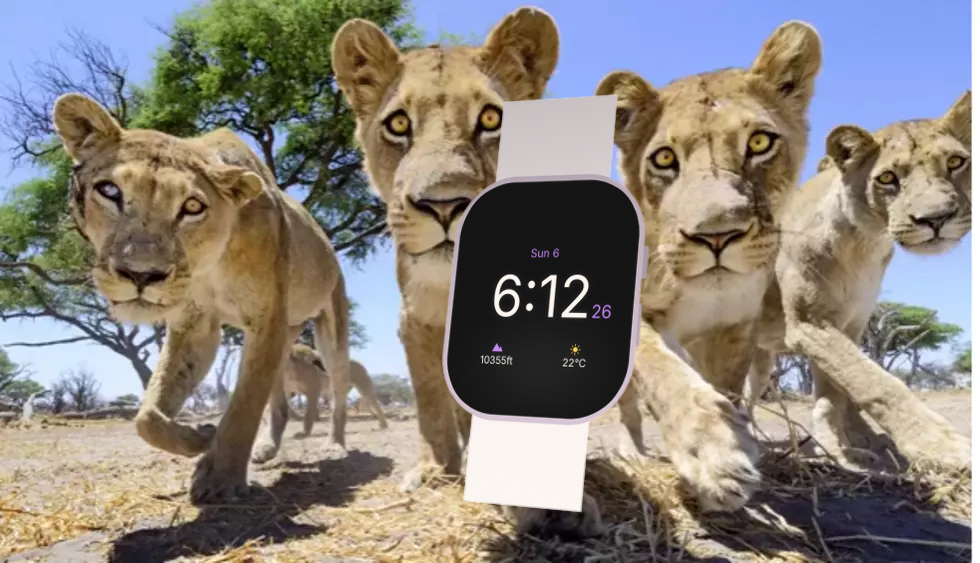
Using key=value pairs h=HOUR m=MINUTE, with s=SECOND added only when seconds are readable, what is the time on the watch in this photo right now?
h=6 m=12 s=26
